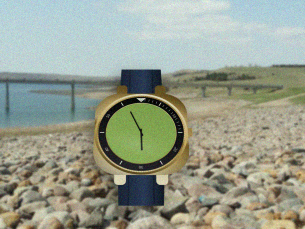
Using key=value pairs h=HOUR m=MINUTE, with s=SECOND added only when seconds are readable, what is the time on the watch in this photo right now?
h=5 m=56
